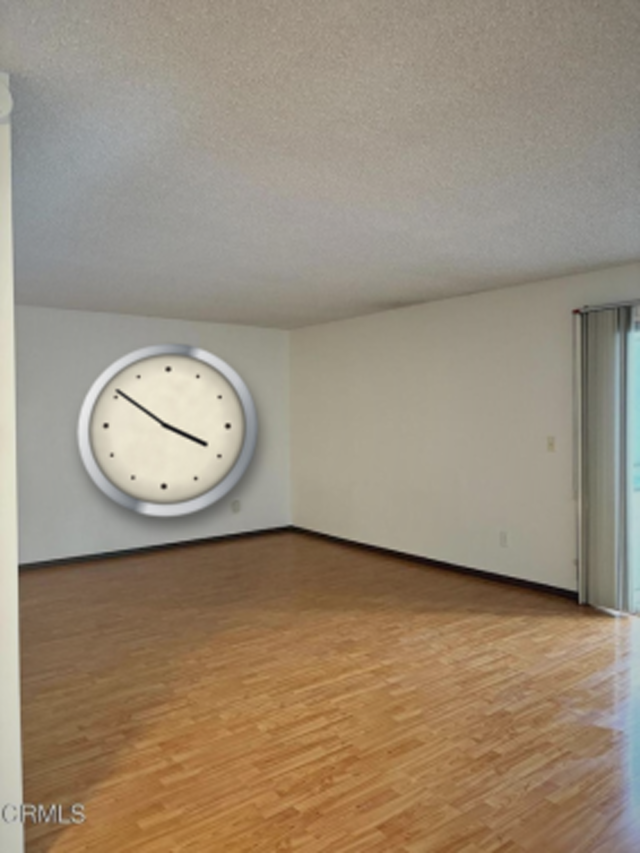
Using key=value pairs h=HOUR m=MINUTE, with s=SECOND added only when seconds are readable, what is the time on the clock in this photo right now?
h=3 m=51
